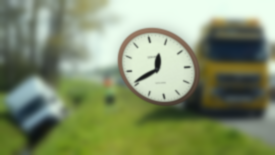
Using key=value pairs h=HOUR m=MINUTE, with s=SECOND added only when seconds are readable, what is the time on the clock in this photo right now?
h=12 m=41
